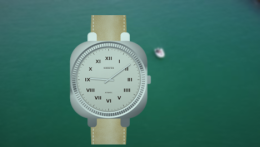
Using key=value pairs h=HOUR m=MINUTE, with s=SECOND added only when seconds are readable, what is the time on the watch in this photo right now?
h=9 m=9
